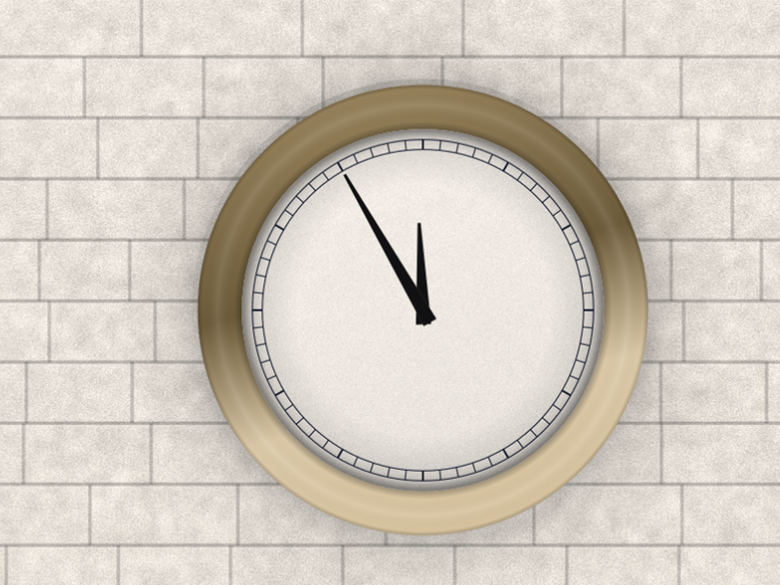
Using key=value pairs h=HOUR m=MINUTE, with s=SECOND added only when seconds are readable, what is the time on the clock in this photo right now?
h=11 m=55
